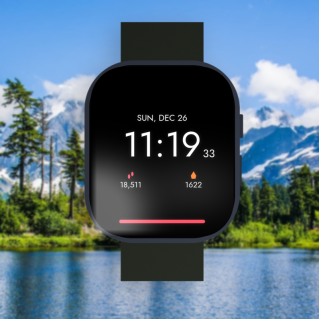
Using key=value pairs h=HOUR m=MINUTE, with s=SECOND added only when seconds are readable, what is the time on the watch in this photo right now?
h=11 m=19 s=33
